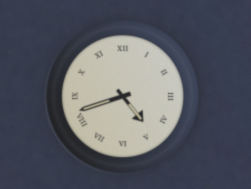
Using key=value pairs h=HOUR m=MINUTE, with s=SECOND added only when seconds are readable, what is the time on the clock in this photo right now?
h=4 m=42
